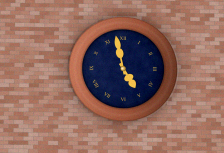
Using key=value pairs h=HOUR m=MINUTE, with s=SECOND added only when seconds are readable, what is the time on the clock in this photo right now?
h=4 m=58
